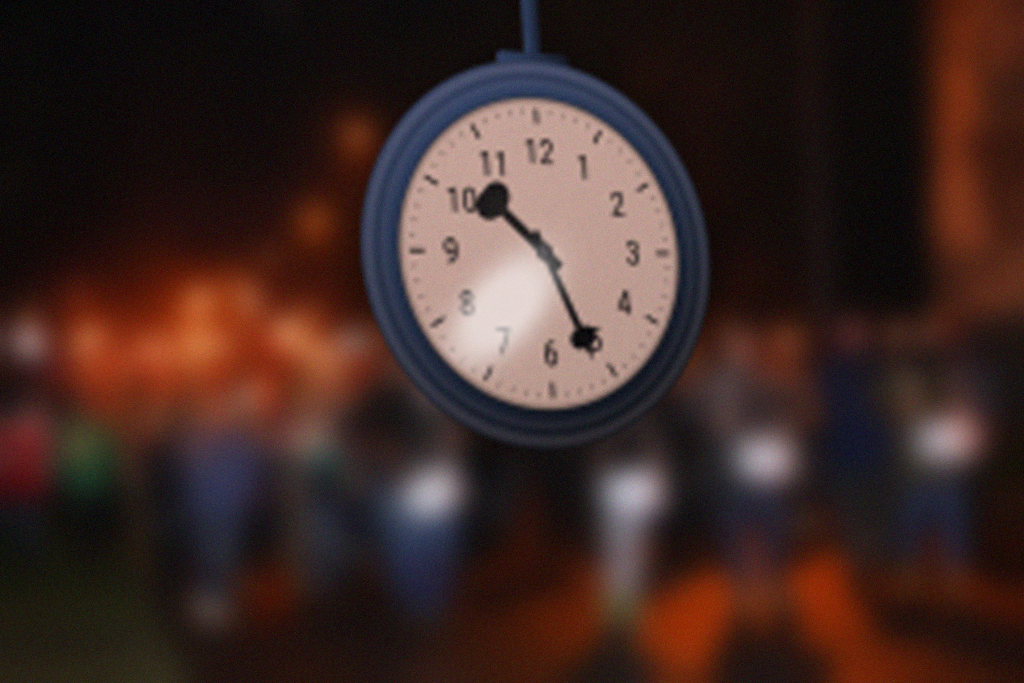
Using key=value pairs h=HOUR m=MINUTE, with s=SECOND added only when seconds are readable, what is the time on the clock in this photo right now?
h=10 m=26
